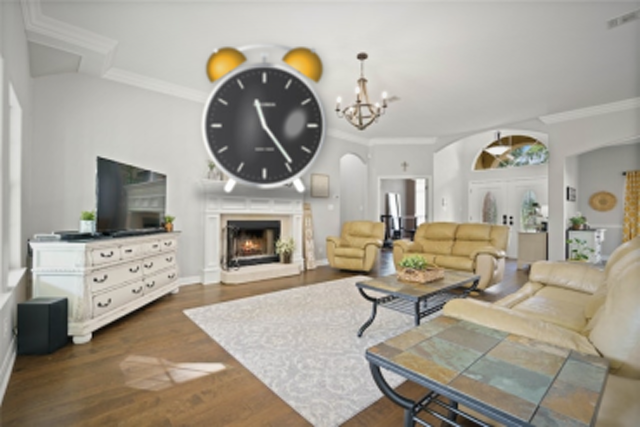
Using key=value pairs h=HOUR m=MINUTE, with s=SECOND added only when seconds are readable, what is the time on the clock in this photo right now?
h=11 m=24
